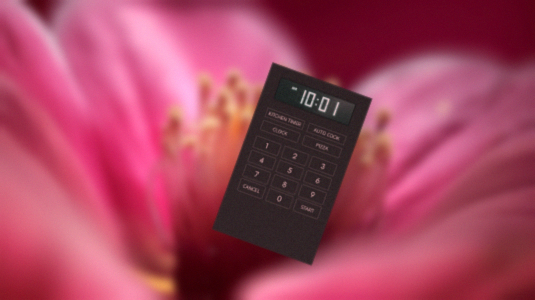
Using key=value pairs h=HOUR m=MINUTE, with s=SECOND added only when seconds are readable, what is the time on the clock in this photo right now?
h=10 m=1
